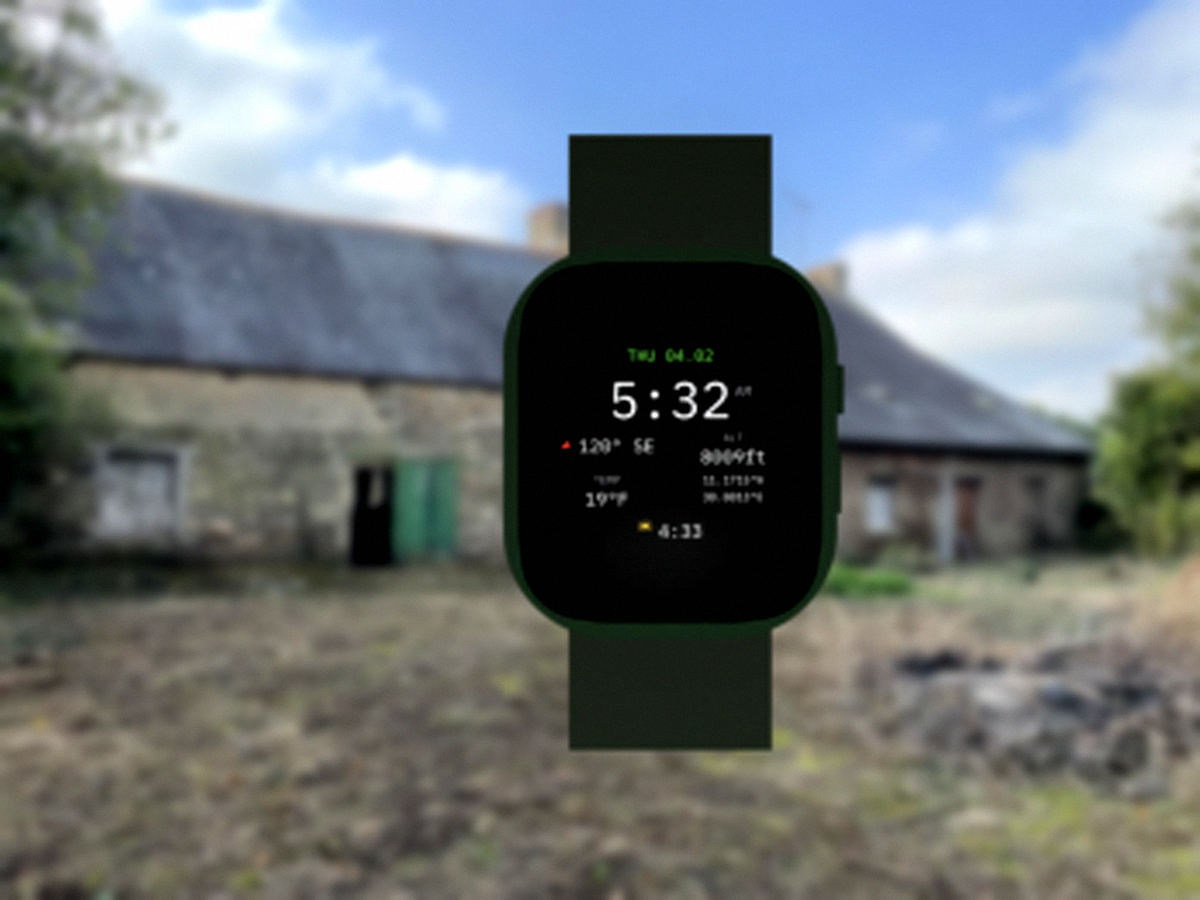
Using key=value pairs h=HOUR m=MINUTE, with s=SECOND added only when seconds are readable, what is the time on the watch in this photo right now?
h=5 m=32
